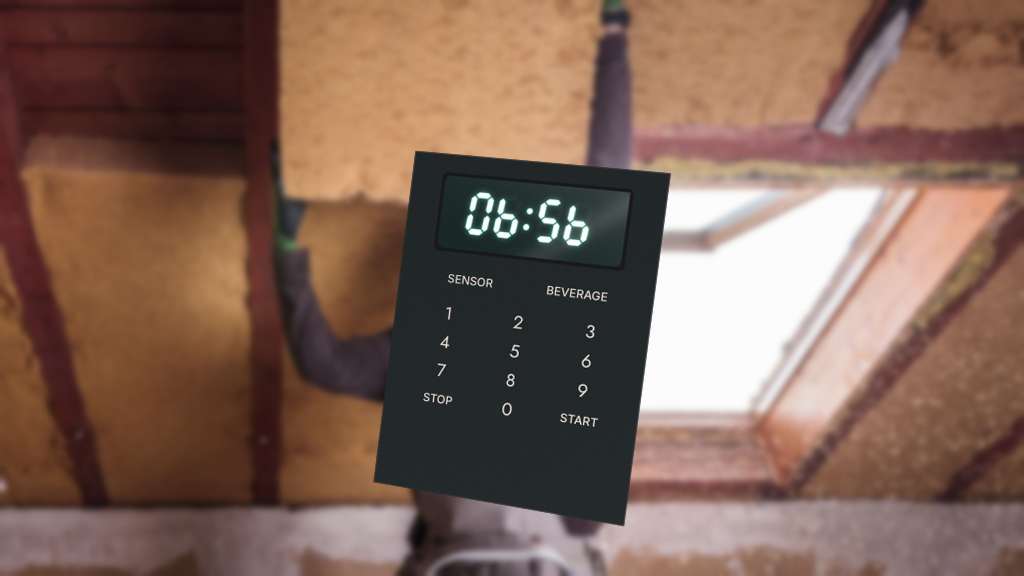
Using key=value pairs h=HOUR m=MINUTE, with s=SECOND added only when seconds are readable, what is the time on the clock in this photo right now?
h=6 m=56
